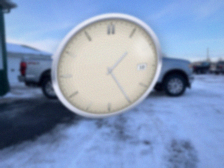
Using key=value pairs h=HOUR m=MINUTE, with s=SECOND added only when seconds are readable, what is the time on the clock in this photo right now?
h=1 m=25
